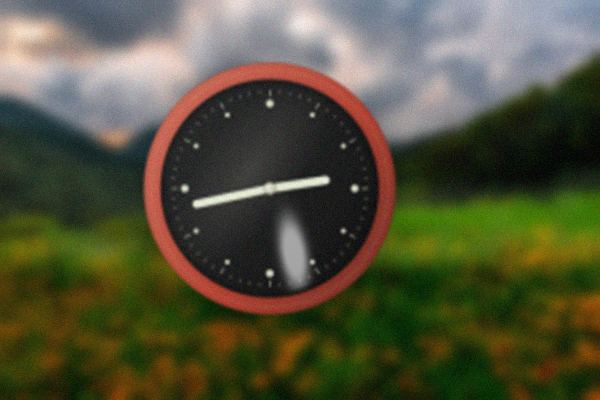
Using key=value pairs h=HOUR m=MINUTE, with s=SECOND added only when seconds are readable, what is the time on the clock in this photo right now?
h=2 m=43
